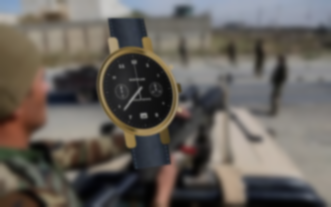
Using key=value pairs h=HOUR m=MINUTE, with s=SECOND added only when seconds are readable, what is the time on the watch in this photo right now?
h=7 m=38
